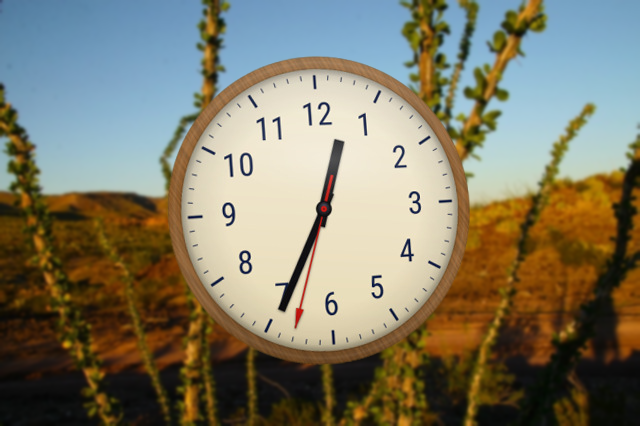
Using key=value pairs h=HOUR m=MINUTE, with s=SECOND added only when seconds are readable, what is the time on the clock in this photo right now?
h=12 m=34 s=33
